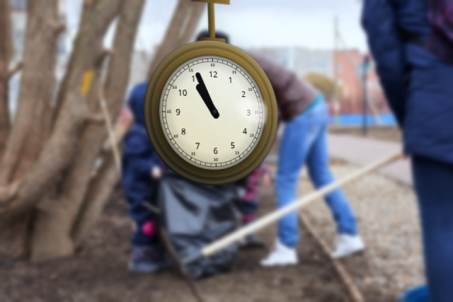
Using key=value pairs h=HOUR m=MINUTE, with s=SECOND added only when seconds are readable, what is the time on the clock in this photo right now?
h=10 m=56
